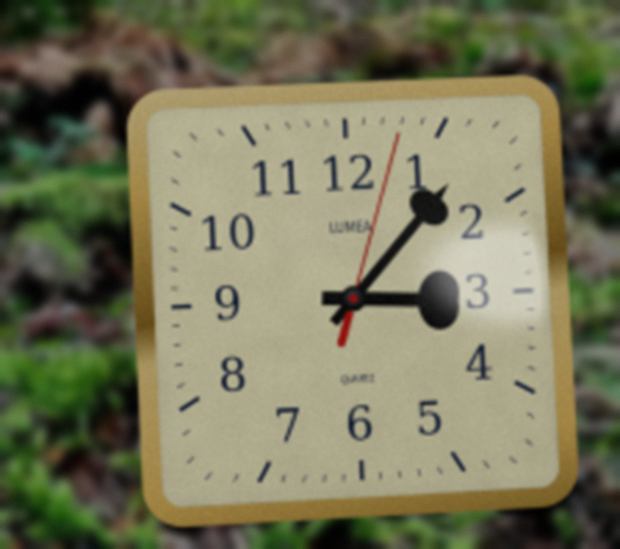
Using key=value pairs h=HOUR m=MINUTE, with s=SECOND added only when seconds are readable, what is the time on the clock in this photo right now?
h=3 m=7 s=3
